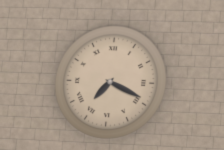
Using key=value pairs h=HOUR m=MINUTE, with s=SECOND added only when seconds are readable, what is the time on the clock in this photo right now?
h=7 m=19
